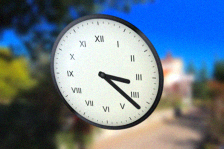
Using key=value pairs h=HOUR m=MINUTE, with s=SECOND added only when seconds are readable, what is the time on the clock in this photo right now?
h=3 m=22
